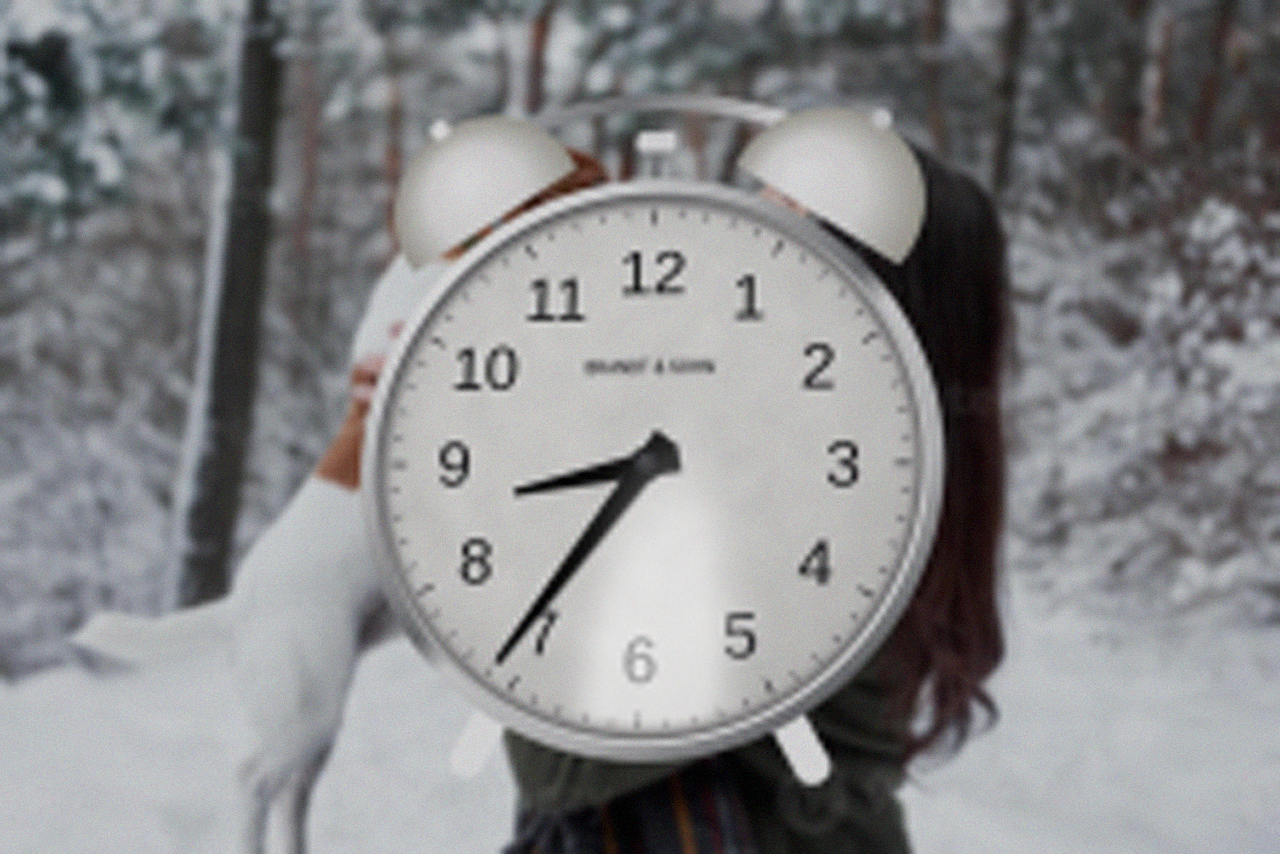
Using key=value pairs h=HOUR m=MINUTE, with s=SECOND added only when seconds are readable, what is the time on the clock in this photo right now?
h=8 m=36
